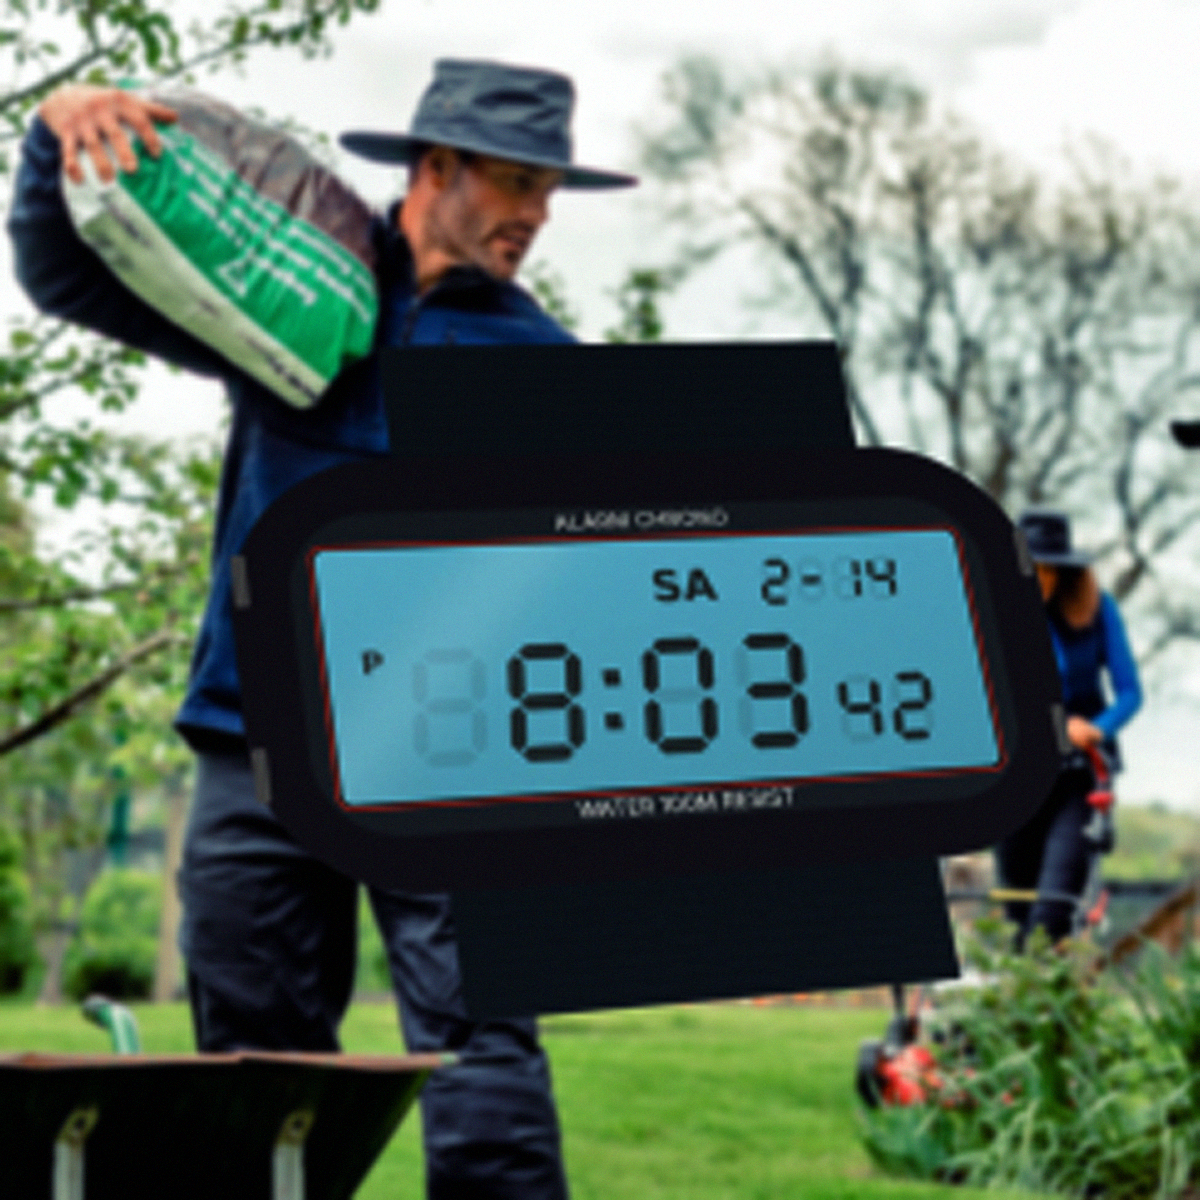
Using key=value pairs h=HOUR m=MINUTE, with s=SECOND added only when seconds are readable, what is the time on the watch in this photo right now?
h=8 m=3 s=42
